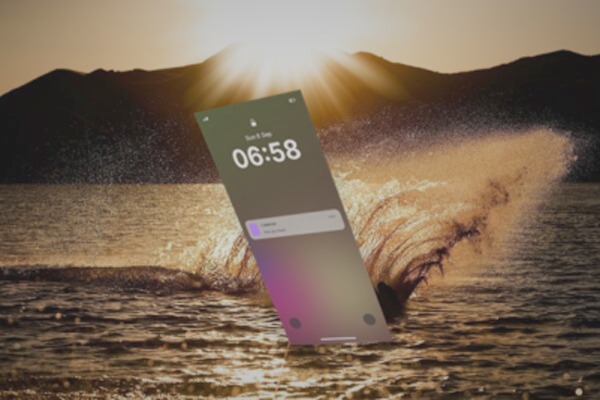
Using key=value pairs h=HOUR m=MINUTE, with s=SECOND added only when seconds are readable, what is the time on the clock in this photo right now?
h=6 m=58
